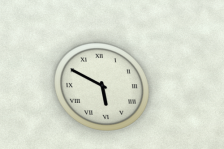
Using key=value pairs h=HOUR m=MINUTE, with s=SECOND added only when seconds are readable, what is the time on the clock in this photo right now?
h=5 m=50
